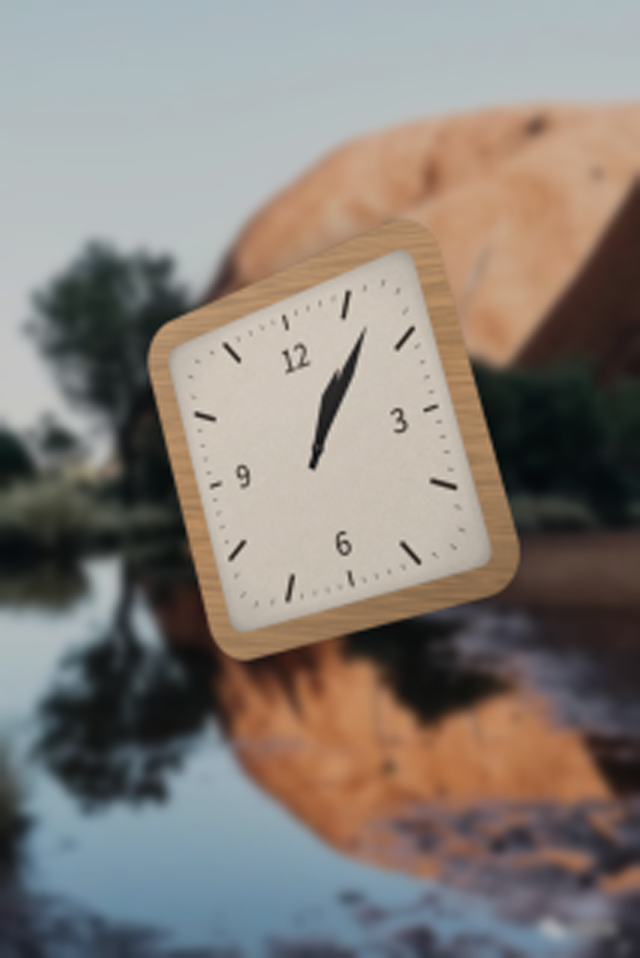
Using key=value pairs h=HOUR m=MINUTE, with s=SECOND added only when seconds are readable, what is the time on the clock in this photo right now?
h=1 m=7
